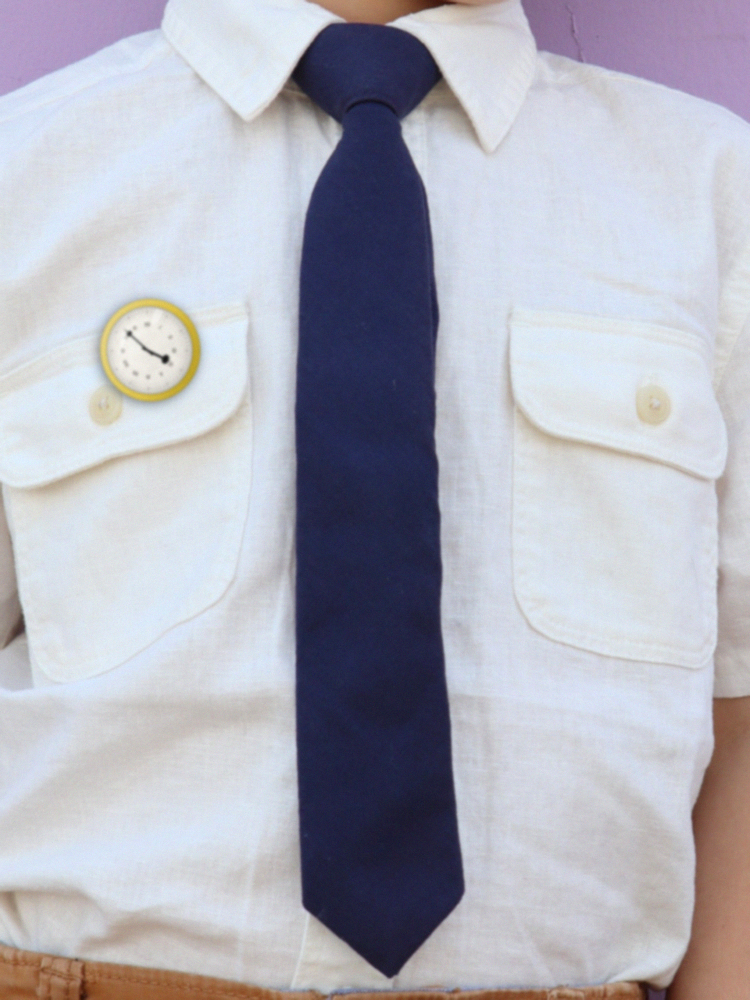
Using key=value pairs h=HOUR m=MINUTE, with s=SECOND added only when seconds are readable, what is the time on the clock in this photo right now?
h=3 m=52
